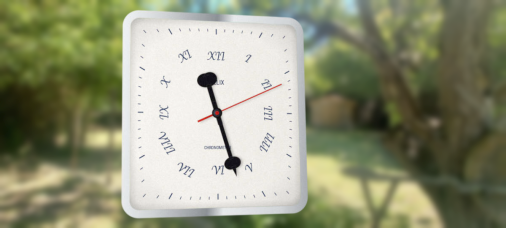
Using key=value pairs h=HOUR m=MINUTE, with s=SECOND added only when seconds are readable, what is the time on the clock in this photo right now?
h=11 m=27 s=11
